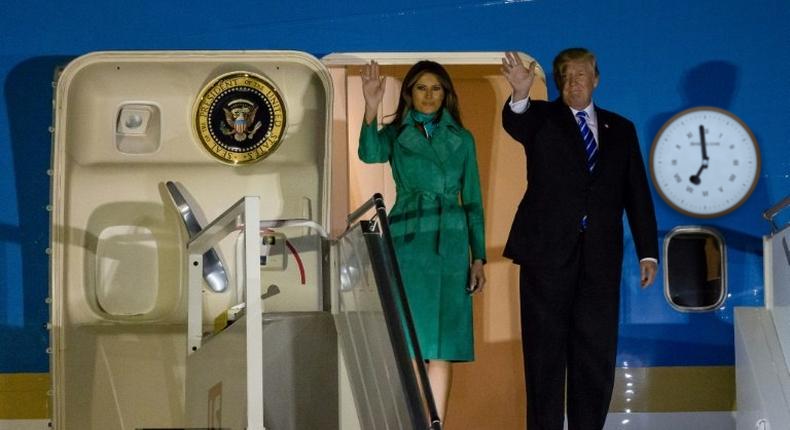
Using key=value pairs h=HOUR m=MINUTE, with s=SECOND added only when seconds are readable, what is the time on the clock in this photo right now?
h=6 m=59
